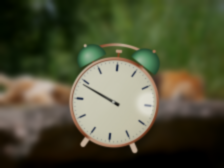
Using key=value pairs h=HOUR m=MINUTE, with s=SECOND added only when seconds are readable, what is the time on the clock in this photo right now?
h=9 m=49
